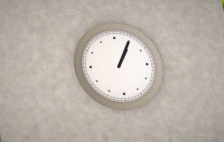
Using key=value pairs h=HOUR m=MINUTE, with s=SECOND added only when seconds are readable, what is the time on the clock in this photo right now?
h=1 m=5
